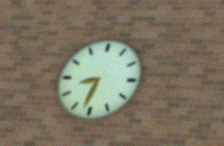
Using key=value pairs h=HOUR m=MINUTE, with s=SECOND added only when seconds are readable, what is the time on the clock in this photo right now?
h=8 m=32
